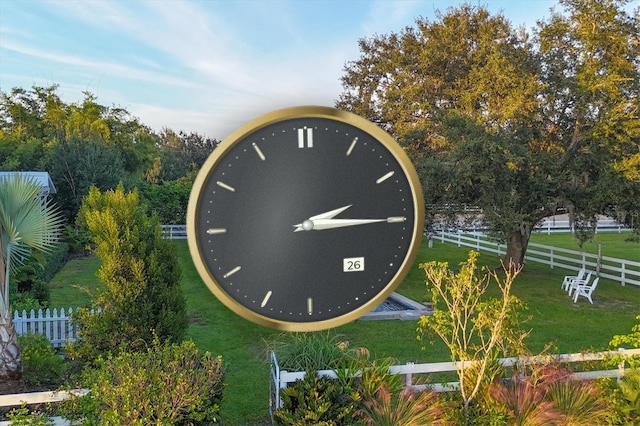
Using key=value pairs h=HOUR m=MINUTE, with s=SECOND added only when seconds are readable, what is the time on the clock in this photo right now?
h=2 m=15
